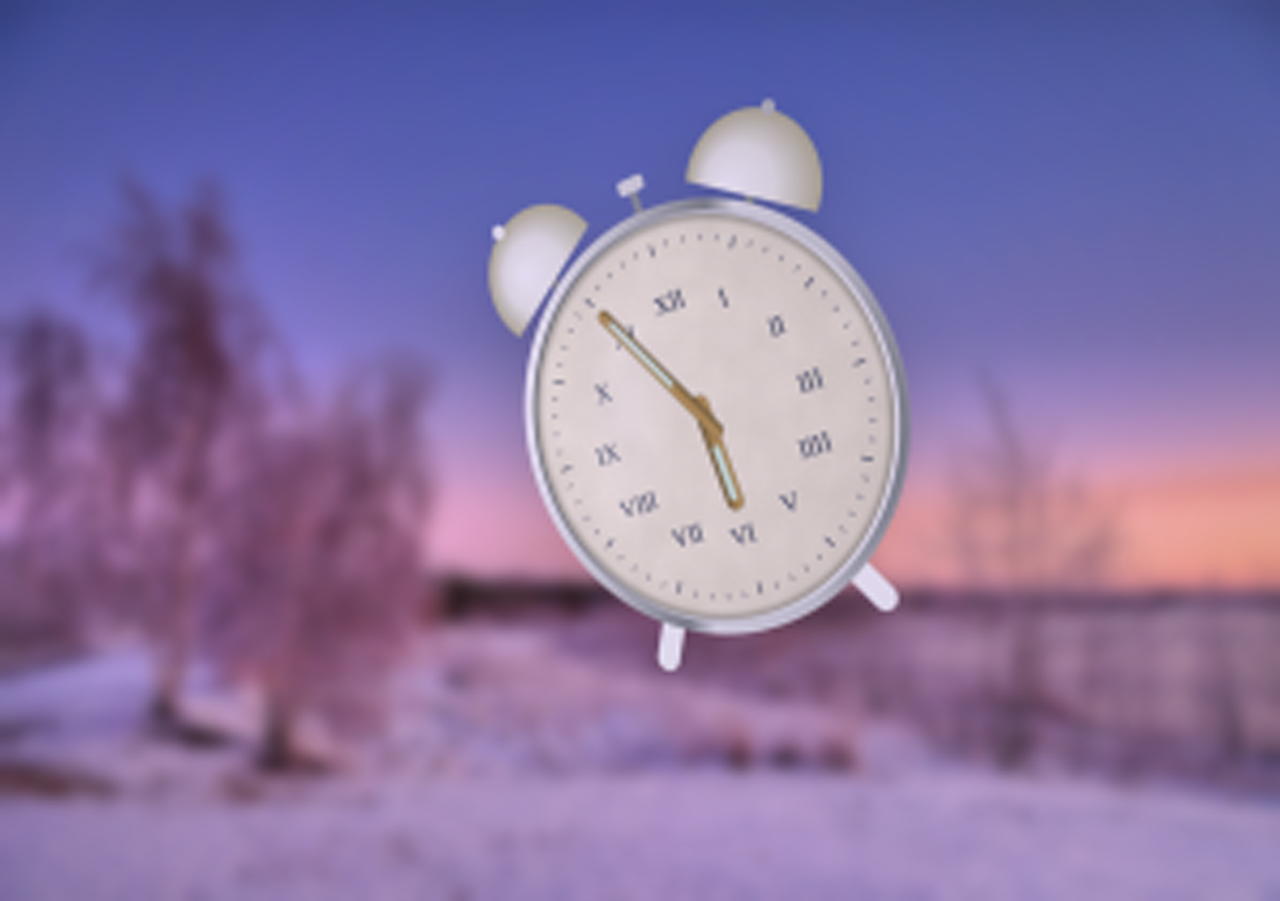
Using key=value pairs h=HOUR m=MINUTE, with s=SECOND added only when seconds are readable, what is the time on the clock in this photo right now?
h=5 m=55
